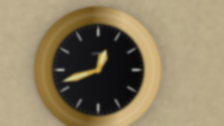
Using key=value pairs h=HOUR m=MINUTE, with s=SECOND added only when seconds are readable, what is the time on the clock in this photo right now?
h=12 m=42
